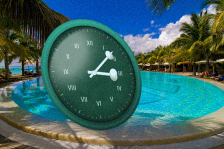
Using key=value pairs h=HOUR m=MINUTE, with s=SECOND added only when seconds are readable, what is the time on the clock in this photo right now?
h=3 m=8
